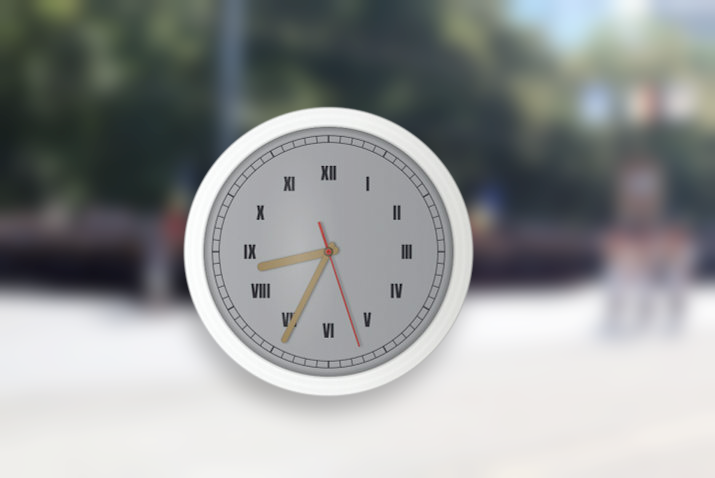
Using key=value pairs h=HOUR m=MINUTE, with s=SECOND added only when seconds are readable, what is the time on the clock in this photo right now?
h=8 m=34 s=27
